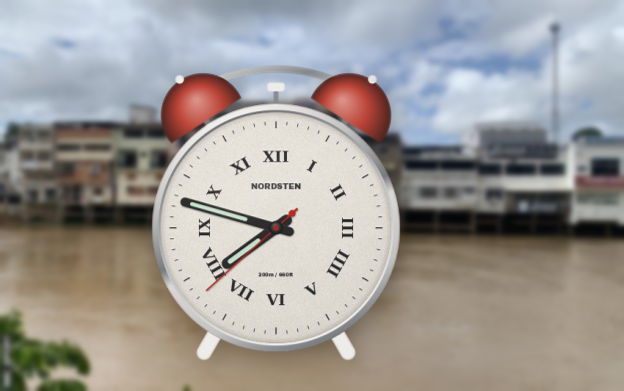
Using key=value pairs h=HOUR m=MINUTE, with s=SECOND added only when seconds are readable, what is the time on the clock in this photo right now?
h=7 m=47 s=38
